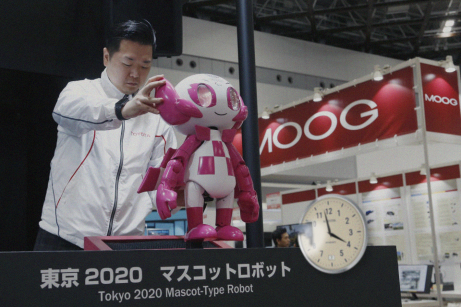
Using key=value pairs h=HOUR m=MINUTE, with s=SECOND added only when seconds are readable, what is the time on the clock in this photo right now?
h=3 m=58
